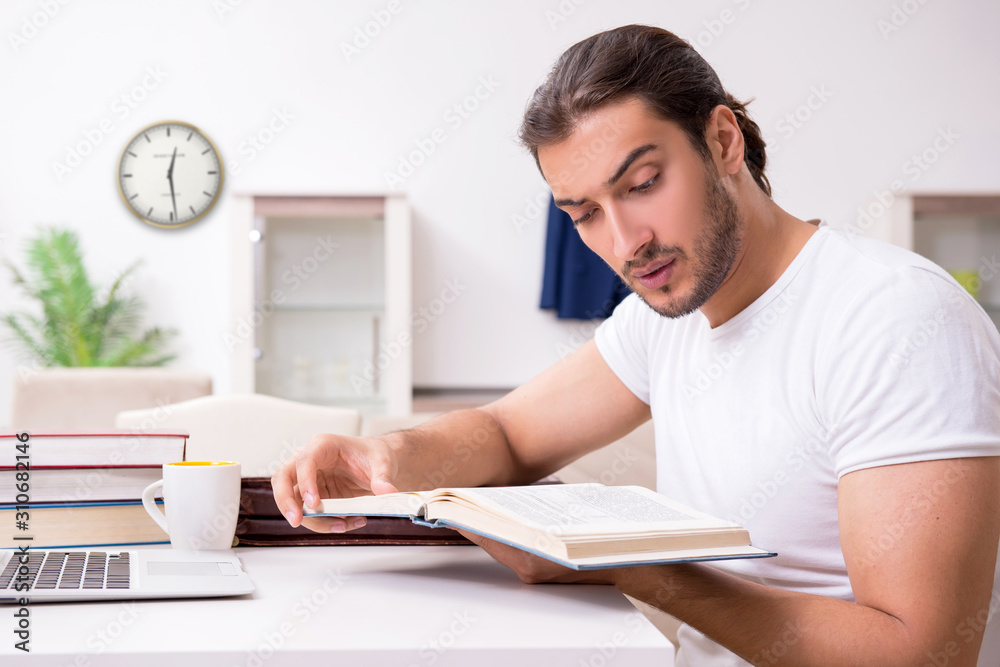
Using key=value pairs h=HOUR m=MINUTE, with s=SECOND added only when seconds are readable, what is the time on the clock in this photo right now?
h=12 m=29
